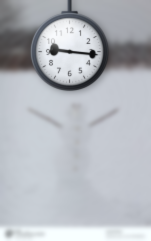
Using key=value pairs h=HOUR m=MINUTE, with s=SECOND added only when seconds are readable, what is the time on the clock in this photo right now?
h=9 m=16
